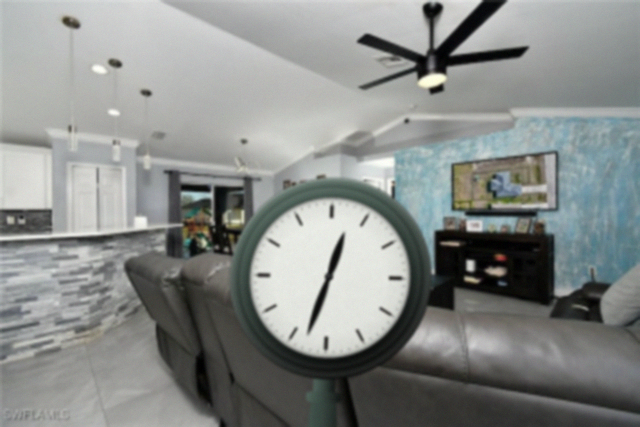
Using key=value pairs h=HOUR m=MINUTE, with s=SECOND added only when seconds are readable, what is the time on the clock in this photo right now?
h=12 m=33
